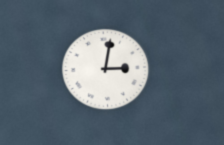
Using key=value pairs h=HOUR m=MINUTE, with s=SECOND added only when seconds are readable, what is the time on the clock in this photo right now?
h=3 m=2
